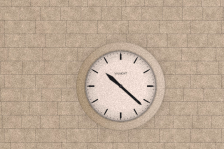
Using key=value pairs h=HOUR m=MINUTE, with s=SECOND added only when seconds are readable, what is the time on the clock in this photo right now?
h=10 m=22
